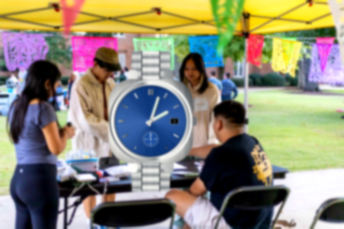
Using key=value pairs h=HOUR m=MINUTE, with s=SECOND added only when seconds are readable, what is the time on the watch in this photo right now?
h=2 m=3
